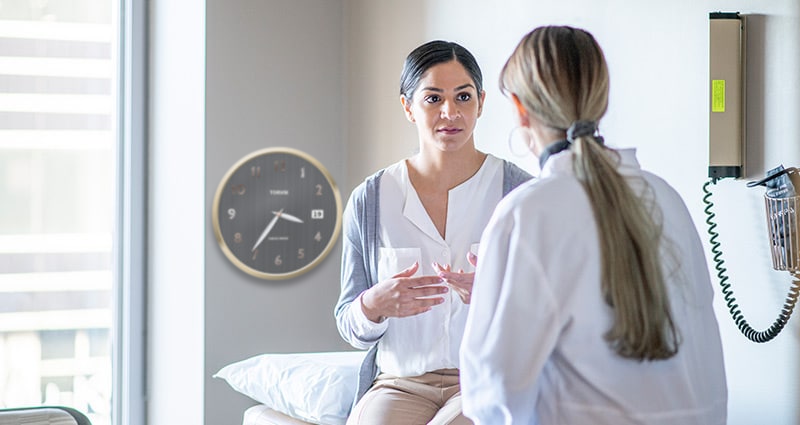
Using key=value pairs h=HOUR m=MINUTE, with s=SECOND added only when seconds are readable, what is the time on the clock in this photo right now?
h=3 m=36
